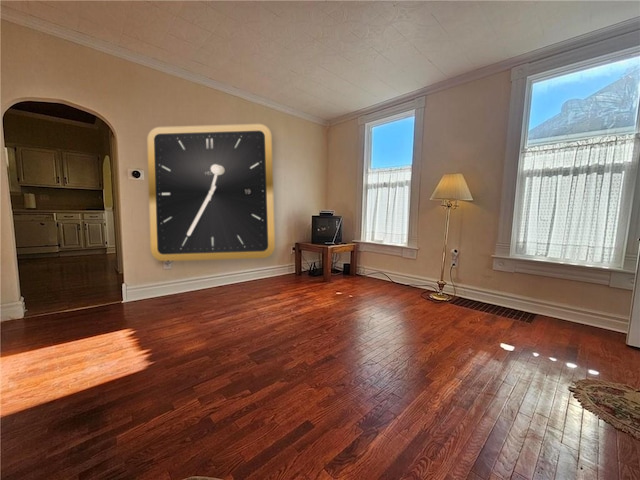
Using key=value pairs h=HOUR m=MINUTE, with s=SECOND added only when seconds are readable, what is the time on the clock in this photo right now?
h=12 m=35
